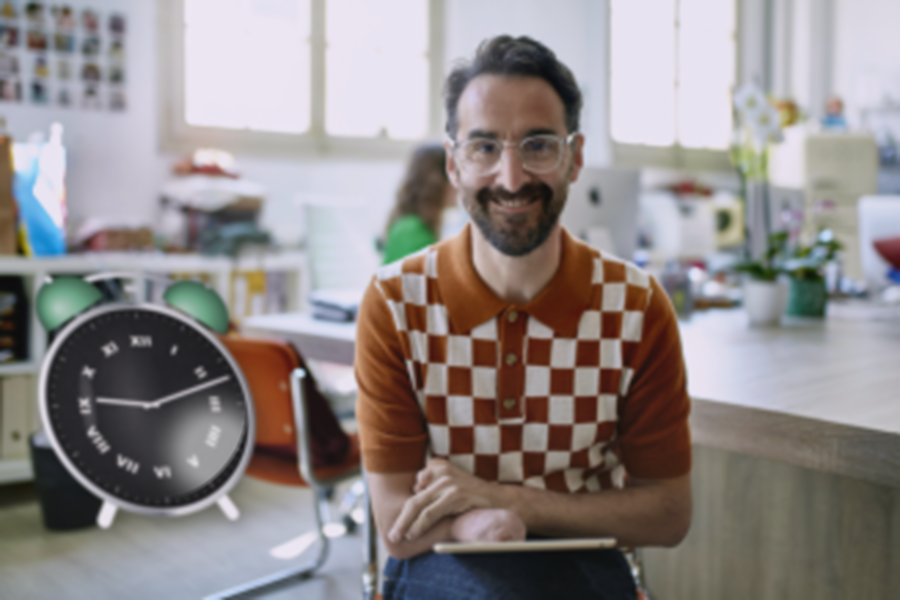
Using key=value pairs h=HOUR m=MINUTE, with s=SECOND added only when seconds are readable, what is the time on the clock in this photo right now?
h=9 m=12
